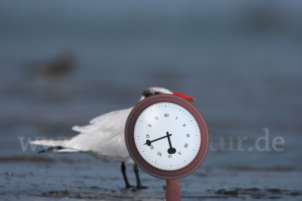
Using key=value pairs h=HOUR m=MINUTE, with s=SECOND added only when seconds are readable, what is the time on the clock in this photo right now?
h=5 m=42
